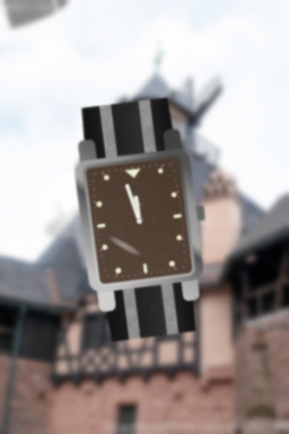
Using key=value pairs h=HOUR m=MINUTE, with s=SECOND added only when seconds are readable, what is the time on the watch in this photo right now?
h=11 m=58
